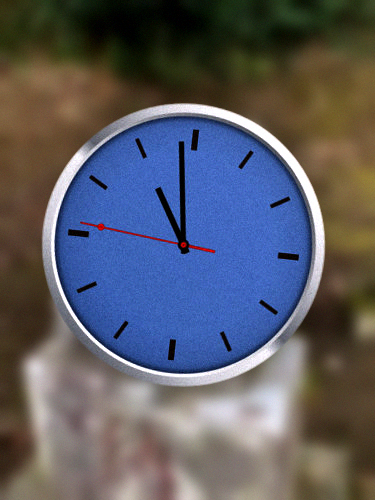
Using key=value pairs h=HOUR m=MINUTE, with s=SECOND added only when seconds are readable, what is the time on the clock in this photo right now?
h=10 m=58 s=46
